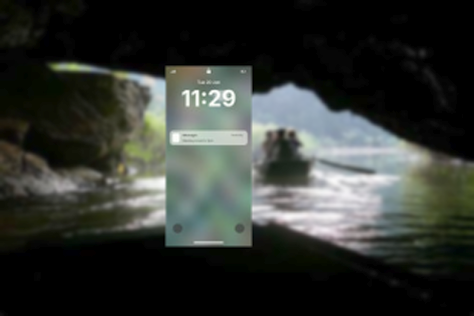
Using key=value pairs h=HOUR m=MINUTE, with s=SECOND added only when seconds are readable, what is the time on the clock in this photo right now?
h=11 m=29
